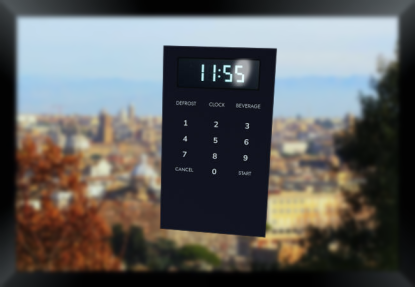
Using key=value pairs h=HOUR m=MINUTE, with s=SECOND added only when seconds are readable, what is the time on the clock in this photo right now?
h=11 m=55
